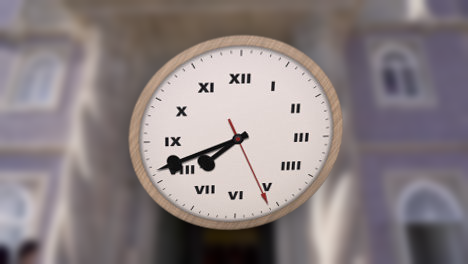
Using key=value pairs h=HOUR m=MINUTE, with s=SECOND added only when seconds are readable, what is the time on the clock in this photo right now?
h=7 m=41 s=26
